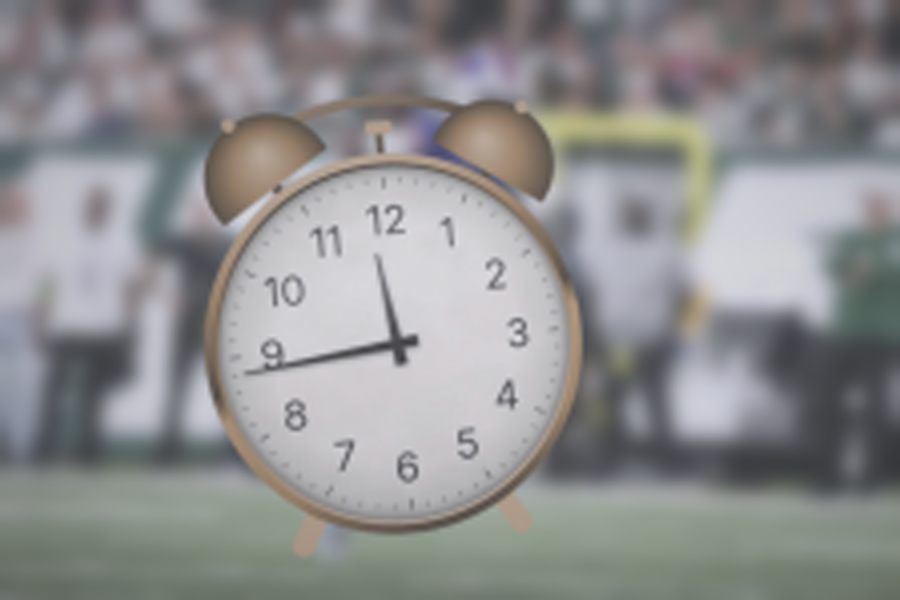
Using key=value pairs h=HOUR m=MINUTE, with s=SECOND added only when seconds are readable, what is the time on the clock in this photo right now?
h=11 m=44
